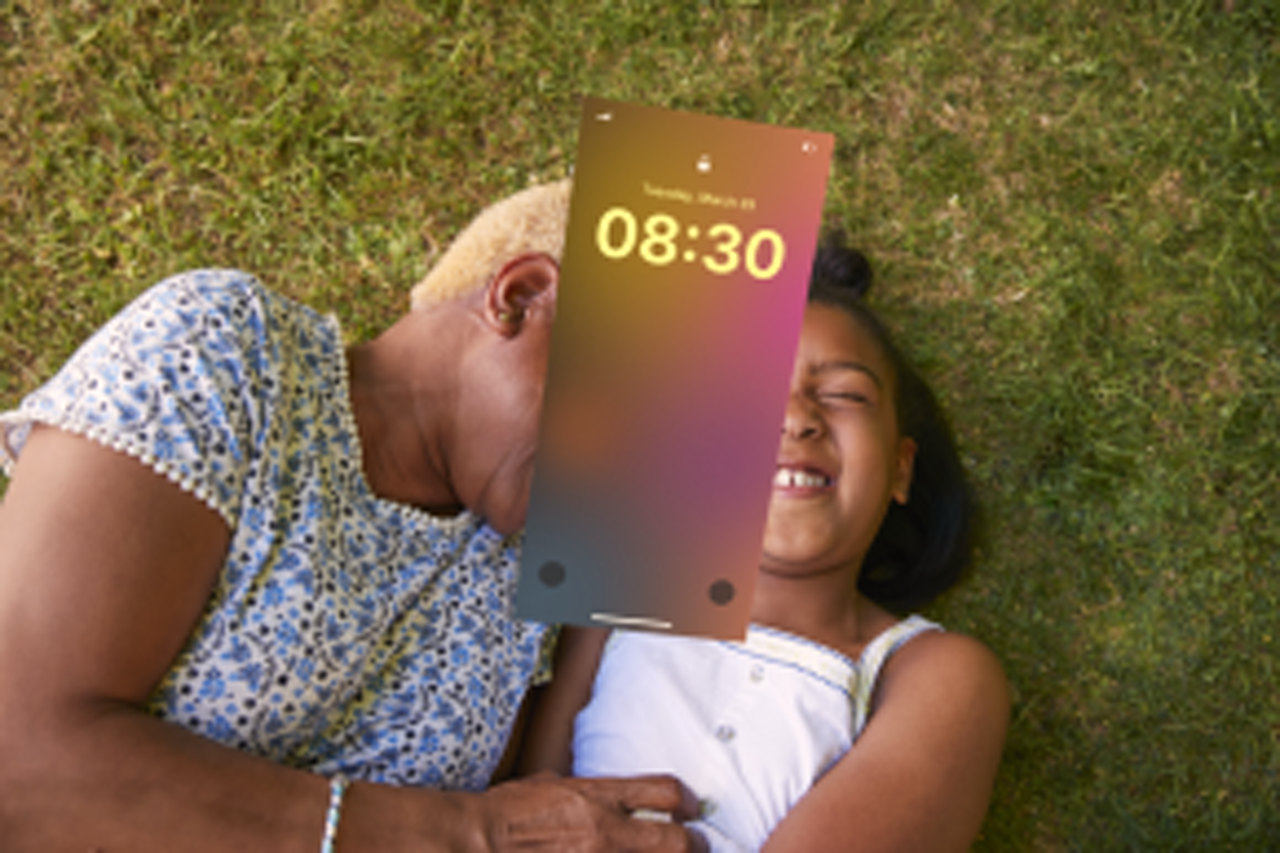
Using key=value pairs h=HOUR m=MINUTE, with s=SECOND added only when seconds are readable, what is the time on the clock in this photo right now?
h=8 m=30
